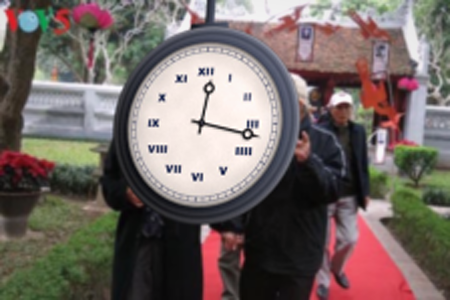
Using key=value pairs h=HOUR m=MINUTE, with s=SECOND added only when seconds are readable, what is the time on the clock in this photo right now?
h=12 m=17
